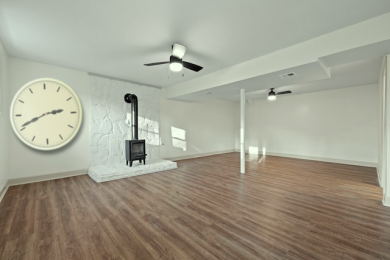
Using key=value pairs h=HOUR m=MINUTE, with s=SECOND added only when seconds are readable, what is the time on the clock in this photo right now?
h=2 m=41
